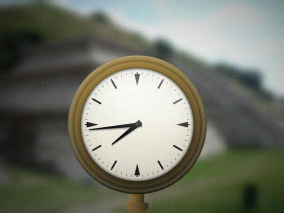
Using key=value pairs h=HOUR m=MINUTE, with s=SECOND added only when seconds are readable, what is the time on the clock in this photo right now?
h=7 m=44
